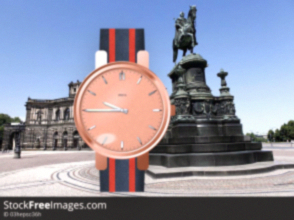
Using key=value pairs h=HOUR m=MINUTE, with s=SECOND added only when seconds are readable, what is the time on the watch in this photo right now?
h=9 m=45
